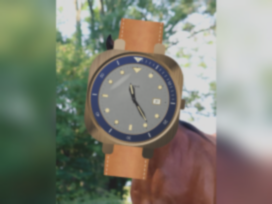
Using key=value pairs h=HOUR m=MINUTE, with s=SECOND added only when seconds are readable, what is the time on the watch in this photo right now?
h=11 m=24
